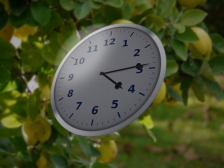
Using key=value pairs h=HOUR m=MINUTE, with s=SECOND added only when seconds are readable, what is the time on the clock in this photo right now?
h=4 m=14
